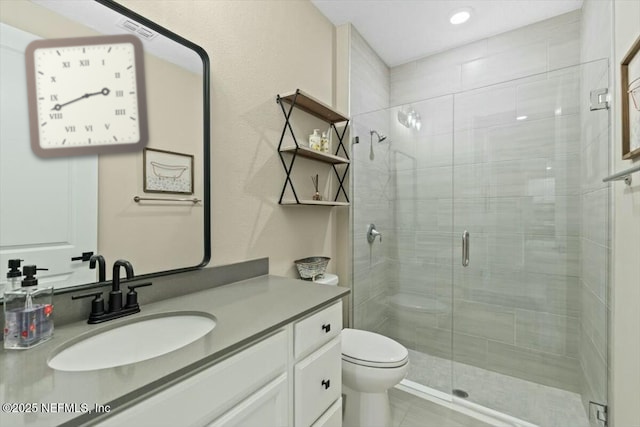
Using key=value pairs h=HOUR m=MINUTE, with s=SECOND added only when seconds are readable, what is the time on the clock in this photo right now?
h=2 m=42
